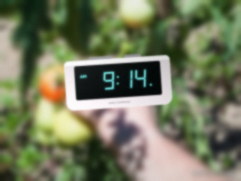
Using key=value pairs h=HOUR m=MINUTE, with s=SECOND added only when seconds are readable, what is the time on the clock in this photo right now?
h=9 m=14
